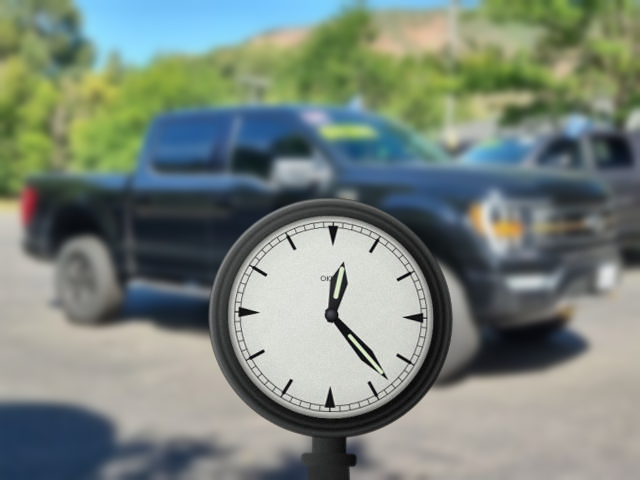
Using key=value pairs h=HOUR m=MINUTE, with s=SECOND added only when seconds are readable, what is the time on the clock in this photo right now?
h=12 m=23
